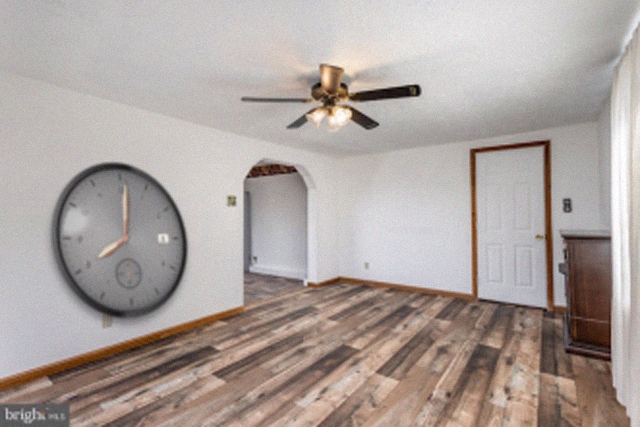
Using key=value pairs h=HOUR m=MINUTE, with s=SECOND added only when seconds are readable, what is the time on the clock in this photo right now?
h=8 m=1
